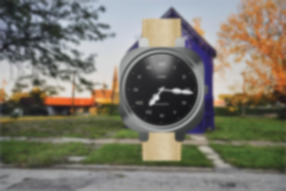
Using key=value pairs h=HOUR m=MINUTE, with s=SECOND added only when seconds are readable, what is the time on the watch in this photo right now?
h=7 m=16
